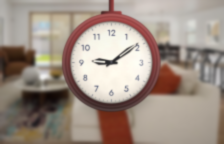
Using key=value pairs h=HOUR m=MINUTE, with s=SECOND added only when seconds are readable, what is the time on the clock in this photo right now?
h=9 m=9
